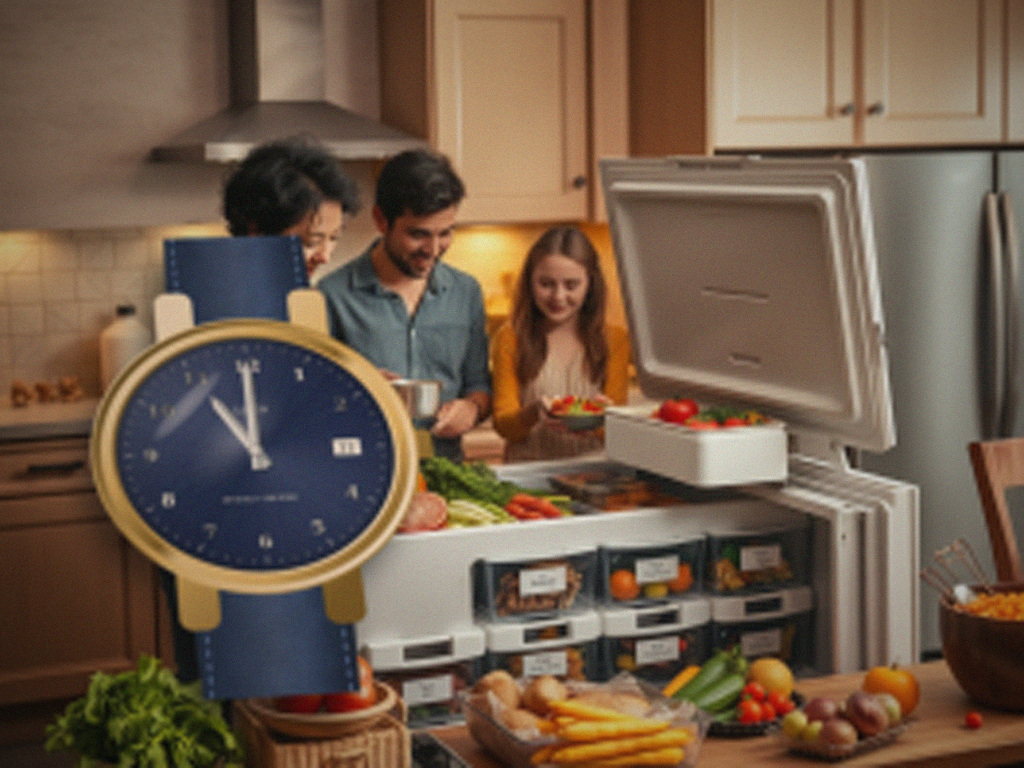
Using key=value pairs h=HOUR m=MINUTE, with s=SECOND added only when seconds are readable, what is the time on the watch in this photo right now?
h=11 m=0
